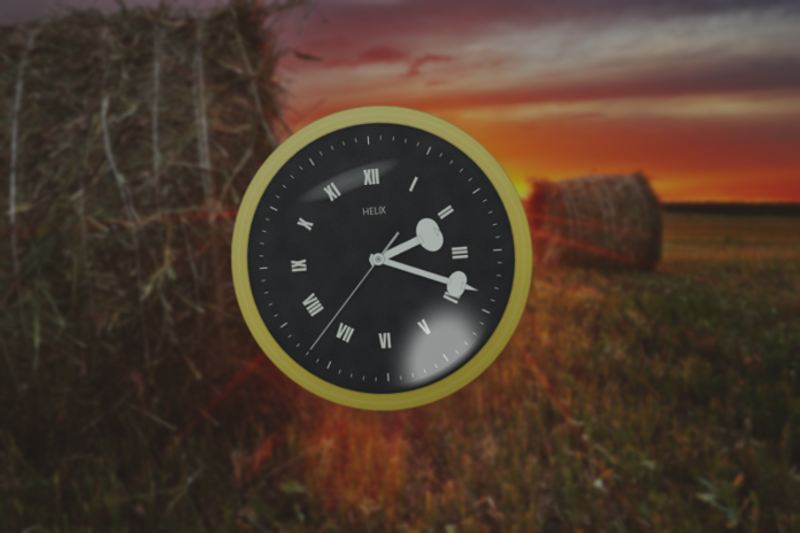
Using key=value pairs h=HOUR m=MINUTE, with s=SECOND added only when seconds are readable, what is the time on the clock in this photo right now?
h=2 m=18 s=37
